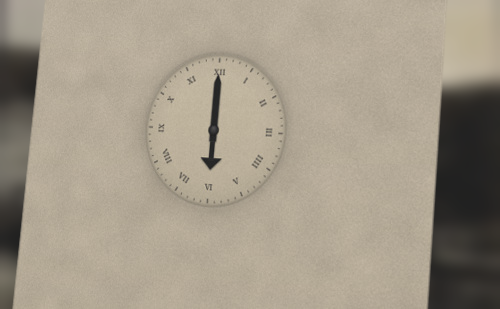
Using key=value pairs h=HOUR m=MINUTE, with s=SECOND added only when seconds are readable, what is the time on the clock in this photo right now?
h=6 m=0
